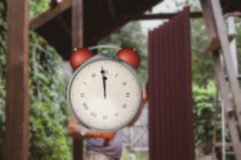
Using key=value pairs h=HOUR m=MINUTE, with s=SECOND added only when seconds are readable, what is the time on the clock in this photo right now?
h=11 m=59
